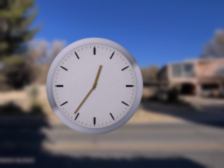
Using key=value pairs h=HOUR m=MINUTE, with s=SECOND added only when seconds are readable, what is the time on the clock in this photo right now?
h=12 m=36
